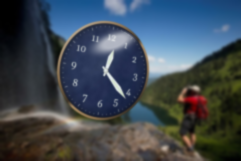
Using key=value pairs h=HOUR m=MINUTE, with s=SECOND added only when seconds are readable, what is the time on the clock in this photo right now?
h=12 m=22
